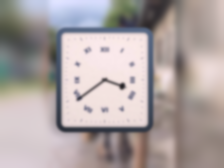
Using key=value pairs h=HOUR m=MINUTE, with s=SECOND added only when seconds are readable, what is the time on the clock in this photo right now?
h=3 m=39
